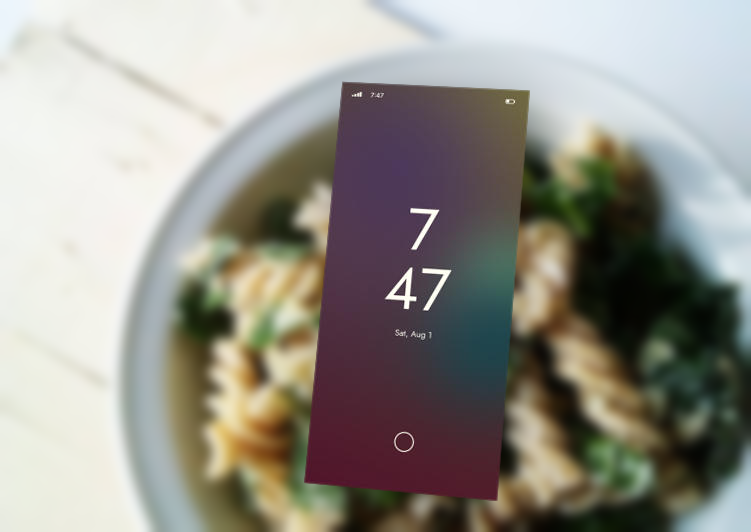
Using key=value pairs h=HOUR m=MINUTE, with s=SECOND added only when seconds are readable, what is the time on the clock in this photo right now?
h=7 m=47
